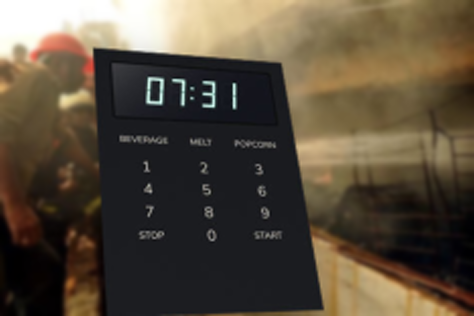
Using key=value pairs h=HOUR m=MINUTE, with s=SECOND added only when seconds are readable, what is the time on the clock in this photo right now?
h=7 m=31
